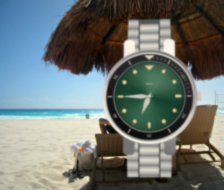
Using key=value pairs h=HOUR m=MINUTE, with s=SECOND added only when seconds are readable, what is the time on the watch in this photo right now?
h=6 m=45
